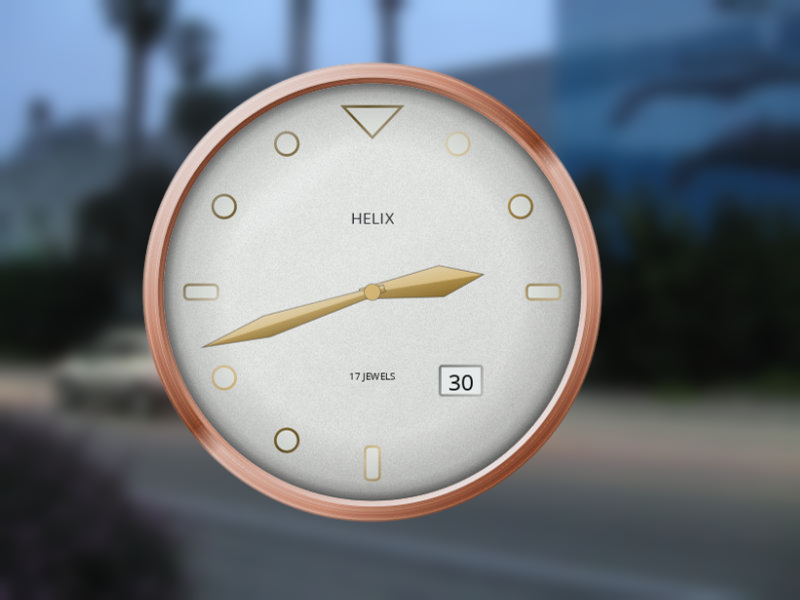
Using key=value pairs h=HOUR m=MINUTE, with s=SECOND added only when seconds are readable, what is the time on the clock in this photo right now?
h=2 m=42
